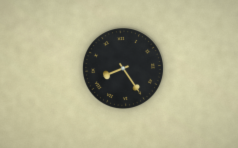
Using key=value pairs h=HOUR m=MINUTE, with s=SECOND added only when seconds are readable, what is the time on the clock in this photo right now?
h=8 m=25
